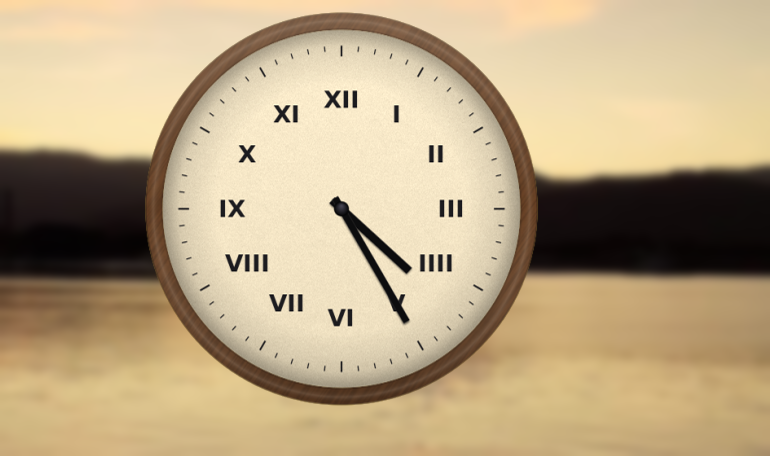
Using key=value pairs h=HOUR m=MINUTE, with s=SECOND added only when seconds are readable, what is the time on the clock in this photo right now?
h=4 m=25
